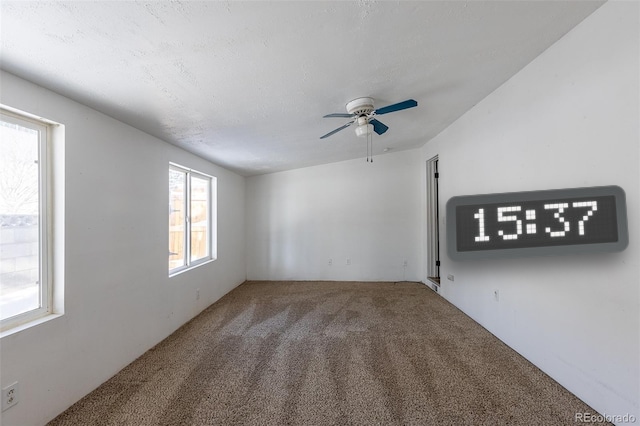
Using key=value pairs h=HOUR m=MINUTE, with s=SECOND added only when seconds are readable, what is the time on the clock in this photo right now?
h=15 m=37
